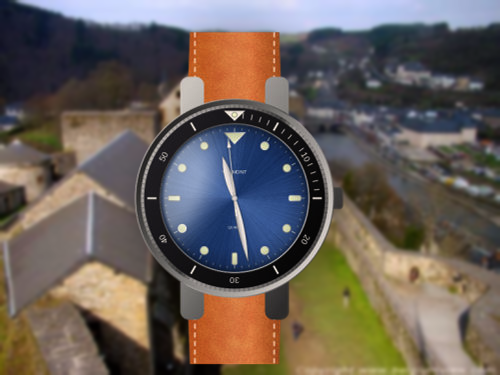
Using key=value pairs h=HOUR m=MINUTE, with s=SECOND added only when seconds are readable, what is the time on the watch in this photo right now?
h=11 m=27 s=59
